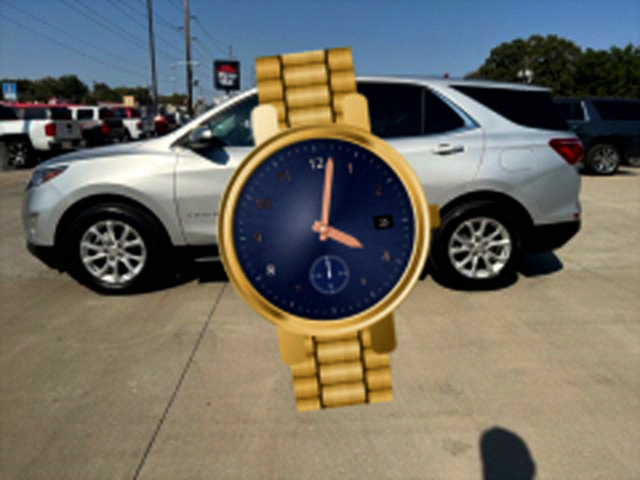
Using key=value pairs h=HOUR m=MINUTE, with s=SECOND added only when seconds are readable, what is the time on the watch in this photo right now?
h=4 m=2
